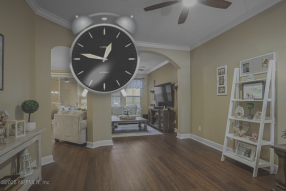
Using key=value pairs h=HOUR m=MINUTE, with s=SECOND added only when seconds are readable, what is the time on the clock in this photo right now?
h=12 m=47
